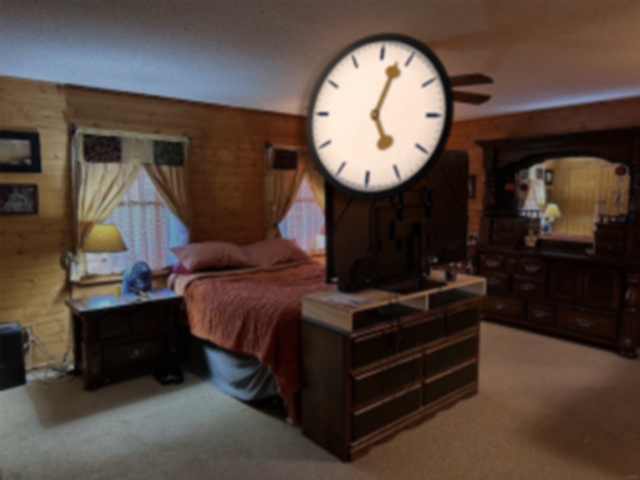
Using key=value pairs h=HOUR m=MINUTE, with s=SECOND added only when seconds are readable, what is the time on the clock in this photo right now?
h=5 m=3
